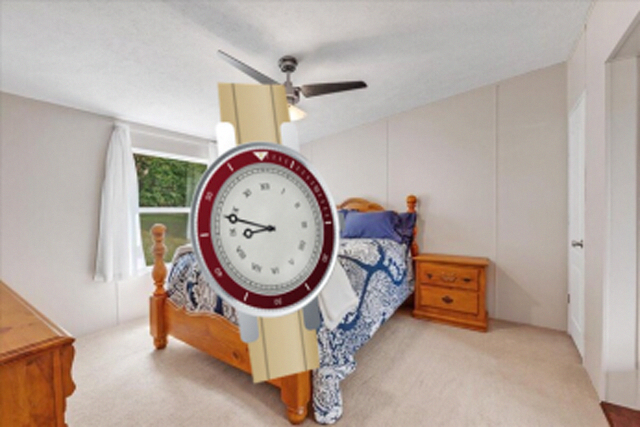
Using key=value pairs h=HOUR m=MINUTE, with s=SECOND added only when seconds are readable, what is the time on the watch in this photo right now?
h=8 m=48
